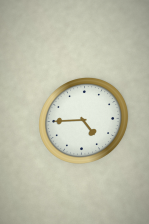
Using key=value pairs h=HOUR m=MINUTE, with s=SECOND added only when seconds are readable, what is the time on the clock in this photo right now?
h=4 m=45
